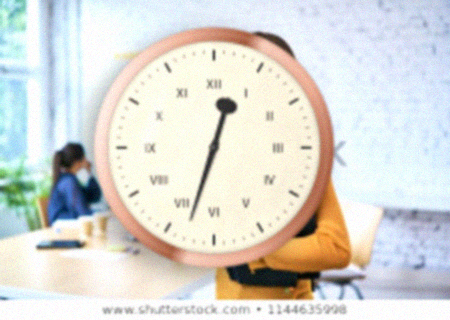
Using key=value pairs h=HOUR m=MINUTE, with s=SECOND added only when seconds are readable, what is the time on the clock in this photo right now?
h=12 m=33
